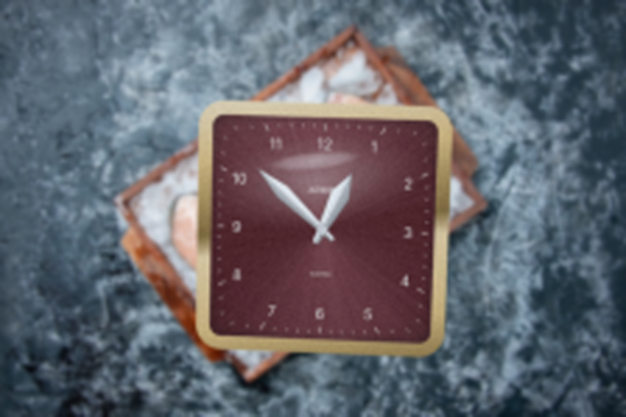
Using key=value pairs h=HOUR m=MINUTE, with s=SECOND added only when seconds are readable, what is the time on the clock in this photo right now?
h=12 m=52
